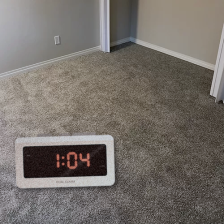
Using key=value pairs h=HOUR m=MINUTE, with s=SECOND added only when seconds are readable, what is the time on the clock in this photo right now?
h=1 m=4
